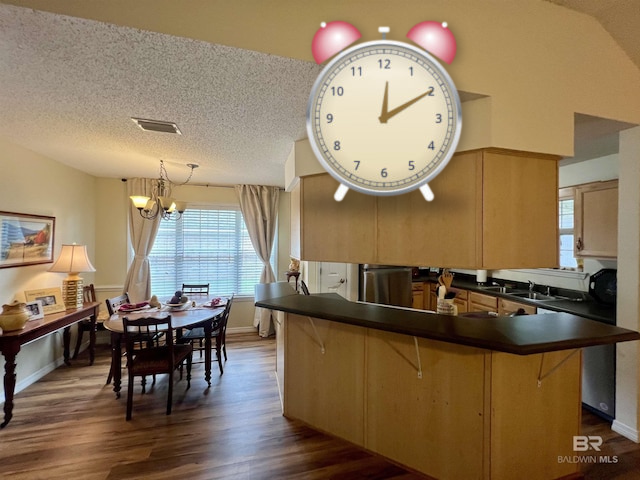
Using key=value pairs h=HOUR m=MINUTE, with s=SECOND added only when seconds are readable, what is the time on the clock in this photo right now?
h=12 m=10
